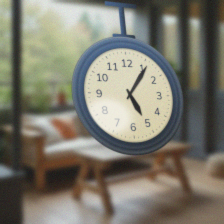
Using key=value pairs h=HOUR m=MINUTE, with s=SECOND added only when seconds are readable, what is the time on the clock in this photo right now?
h=5 m=6
